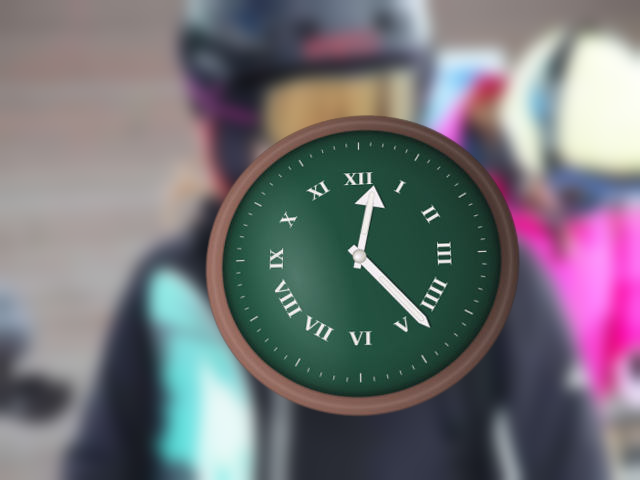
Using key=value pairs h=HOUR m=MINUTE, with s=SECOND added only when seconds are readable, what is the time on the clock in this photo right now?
h=12 m=23
